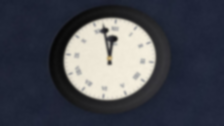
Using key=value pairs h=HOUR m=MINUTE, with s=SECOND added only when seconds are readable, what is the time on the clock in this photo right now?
h=11 m=57
